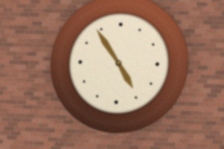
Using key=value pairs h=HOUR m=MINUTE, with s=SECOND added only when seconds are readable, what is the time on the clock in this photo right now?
h=4 m=54
